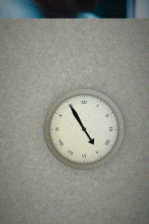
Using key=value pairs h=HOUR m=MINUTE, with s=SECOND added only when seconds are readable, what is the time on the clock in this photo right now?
h=4 m=55
